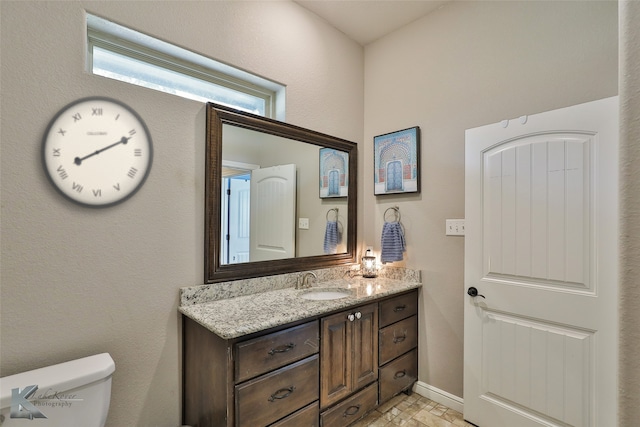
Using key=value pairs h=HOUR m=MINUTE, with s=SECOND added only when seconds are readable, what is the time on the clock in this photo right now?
h=8 m=11
